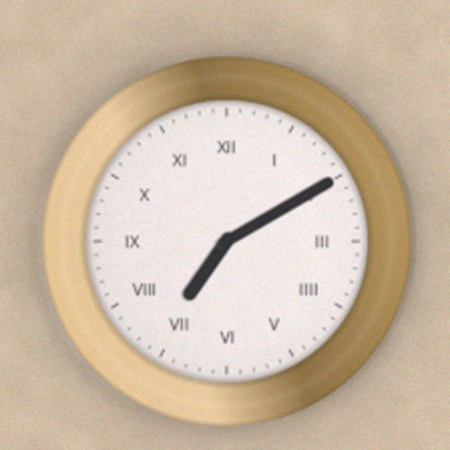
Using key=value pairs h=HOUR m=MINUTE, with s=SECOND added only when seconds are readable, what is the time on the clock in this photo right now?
h=7 m=10
